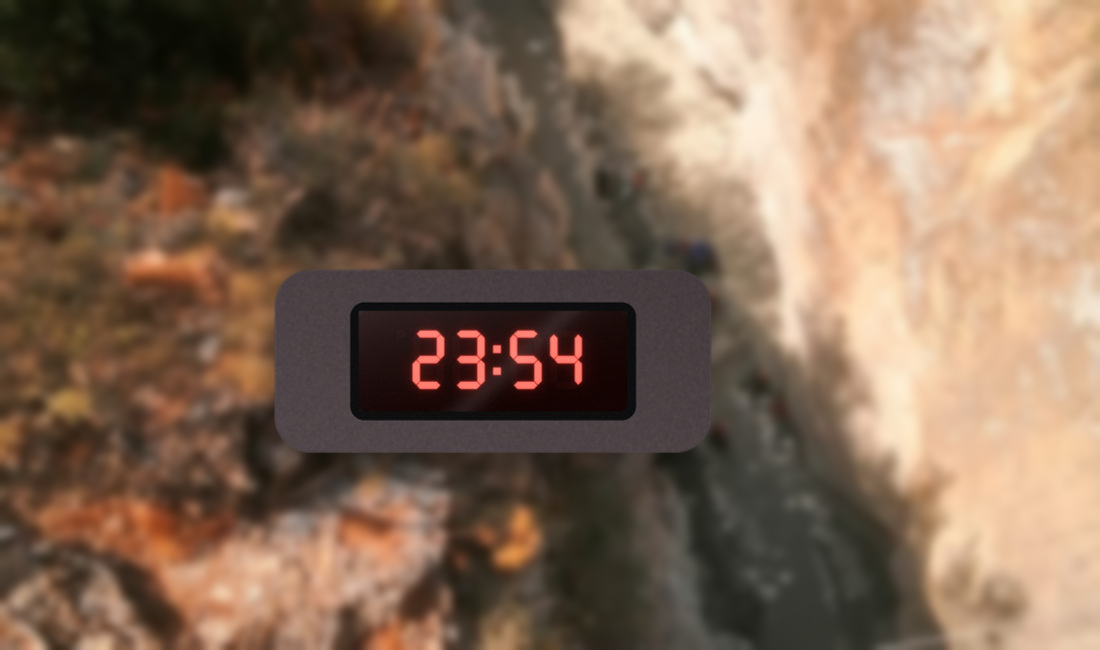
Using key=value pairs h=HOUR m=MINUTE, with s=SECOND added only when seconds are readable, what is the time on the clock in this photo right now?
h=23 m=54
